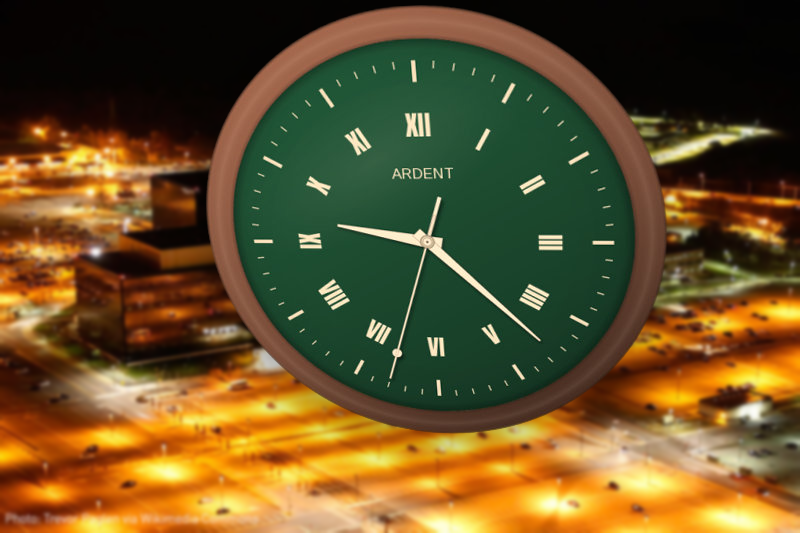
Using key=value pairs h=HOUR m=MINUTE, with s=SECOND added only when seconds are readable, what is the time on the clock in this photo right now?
h=9 m=22 s=33
